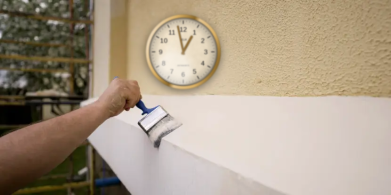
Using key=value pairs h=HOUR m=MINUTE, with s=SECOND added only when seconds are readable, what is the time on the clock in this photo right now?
h=12 m=58
